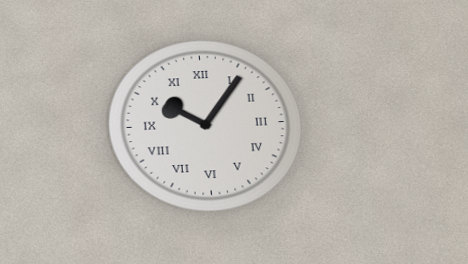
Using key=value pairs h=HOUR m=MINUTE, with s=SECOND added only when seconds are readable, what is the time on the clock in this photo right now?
h=10 m=6
